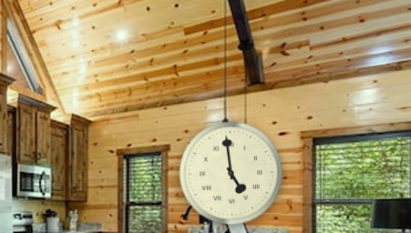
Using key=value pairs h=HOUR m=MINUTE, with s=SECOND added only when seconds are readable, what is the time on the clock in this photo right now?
h=4 m=59
